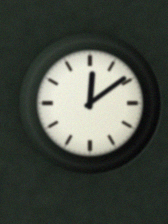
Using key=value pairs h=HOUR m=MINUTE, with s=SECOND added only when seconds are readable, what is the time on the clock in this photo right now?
h=12 m=9
